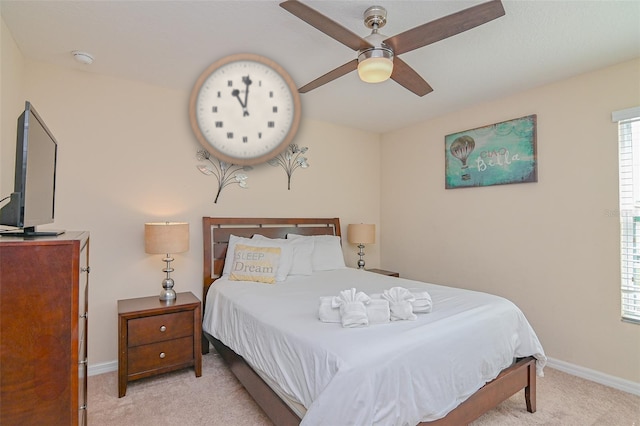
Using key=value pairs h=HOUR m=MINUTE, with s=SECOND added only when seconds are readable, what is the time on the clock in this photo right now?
h=11 m=1
